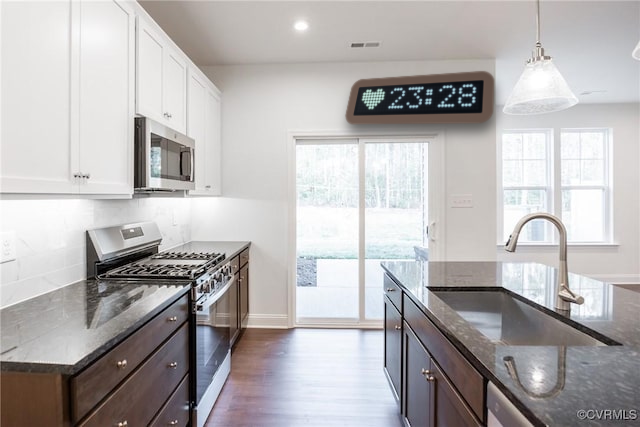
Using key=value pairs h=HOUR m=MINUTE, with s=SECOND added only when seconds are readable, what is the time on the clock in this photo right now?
h=23 m=28
